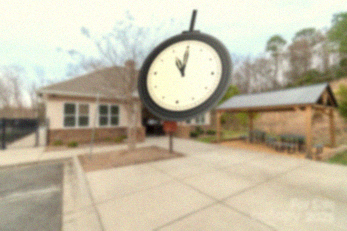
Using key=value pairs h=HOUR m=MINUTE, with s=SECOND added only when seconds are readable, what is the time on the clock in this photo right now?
h=11 m=0
